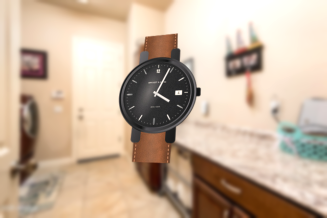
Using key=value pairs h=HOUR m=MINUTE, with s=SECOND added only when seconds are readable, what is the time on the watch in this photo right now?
h=4 m=4
